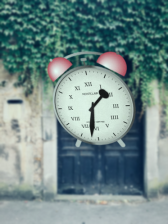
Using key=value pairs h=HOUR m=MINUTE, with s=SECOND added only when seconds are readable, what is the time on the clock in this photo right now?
h=1 m=32
